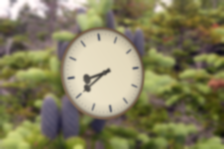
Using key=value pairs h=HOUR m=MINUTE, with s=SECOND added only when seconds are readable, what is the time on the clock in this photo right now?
h=8 m=40
